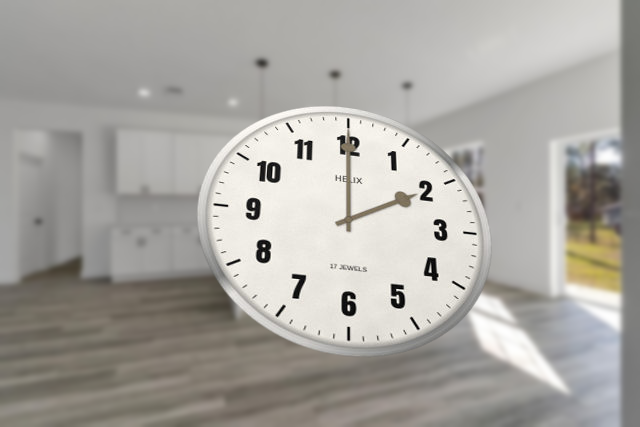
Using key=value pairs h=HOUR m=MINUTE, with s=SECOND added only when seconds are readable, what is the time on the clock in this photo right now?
h=2 m=0
